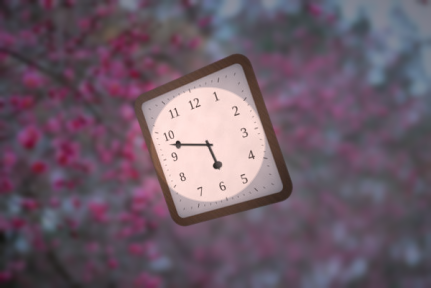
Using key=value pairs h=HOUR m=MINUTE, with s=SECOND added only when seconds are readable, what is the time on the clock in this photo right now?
h=5 m=48
